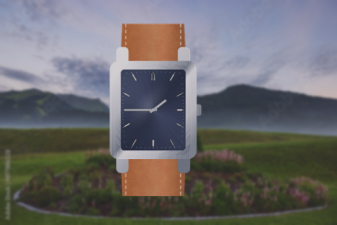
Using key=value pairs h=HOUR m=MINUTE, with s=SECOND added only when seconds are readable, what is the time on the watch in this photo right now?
h=1 m=45
